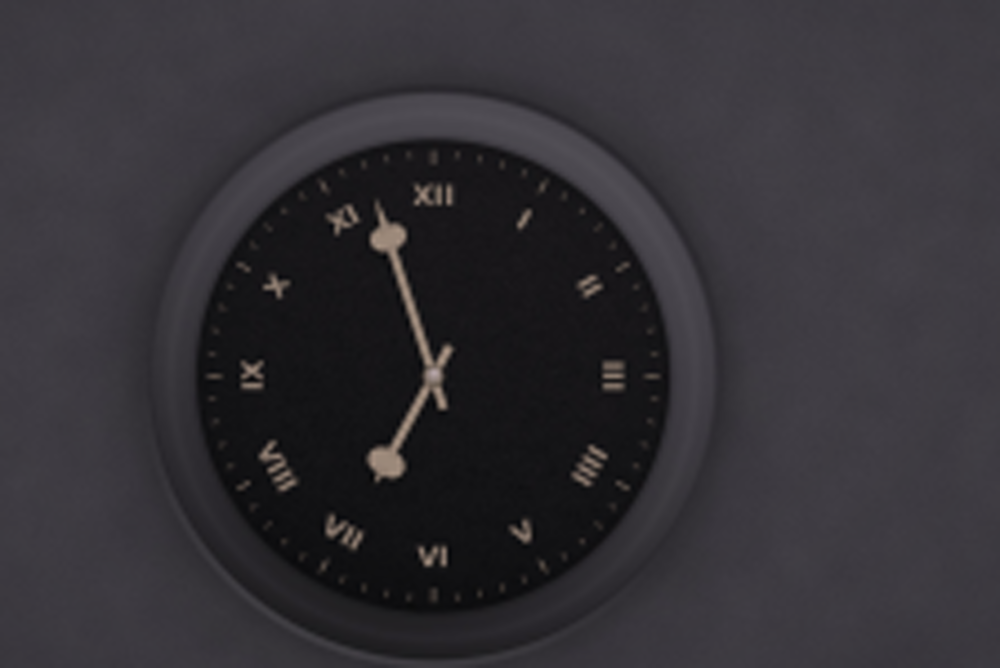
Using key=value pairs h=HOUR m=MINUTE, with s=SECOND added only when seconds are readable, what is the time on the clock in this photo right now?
h=6 m=57
